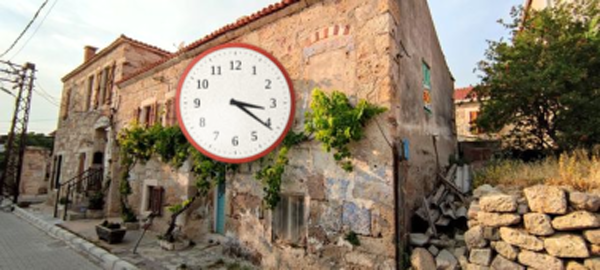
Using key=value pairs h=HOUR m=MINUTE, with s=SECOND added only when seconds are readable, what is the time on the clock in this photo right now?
h=3 m=21
